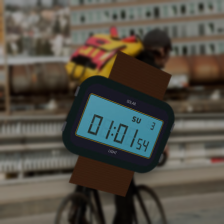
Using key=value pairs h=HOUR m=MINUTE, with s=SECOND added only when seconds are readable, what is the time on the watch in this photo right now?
h=1 m=1 s=54
